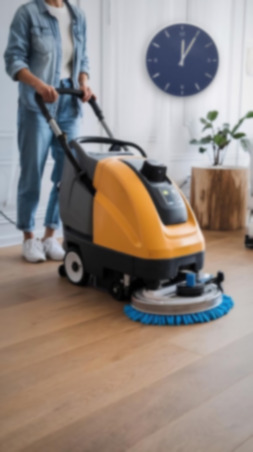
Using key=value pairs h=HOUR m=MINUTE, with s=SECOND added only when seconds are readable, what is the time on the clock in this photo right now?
h=12 m=5
